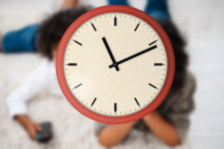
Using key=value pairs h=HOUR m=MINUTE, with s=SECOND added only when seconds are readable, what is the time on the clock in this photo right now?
h=11 m=11
